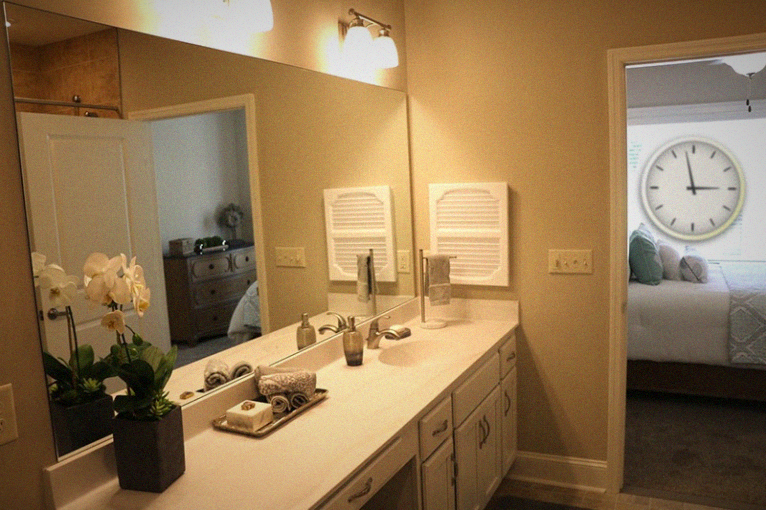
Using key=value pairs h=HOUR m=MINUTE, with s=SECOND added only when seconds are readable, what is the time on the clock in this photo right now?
h=2 m=58
